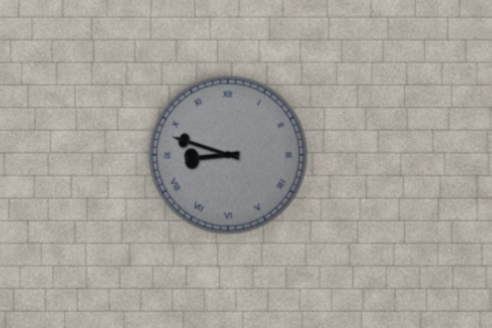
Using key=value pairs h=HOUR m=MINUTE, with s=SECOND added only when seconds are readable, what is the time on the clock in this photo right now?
h=8 m=48
